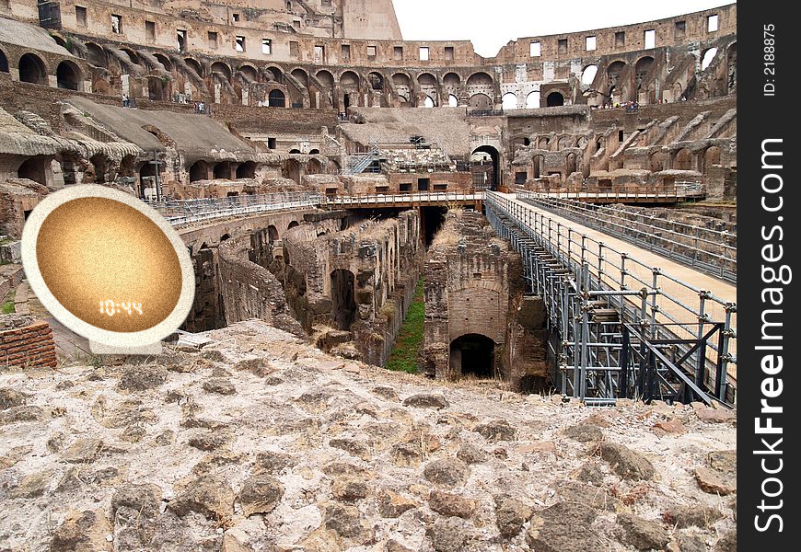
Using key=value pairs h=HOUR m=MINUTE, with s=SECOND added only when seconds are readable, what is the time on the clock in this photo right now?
h=10 m=44
